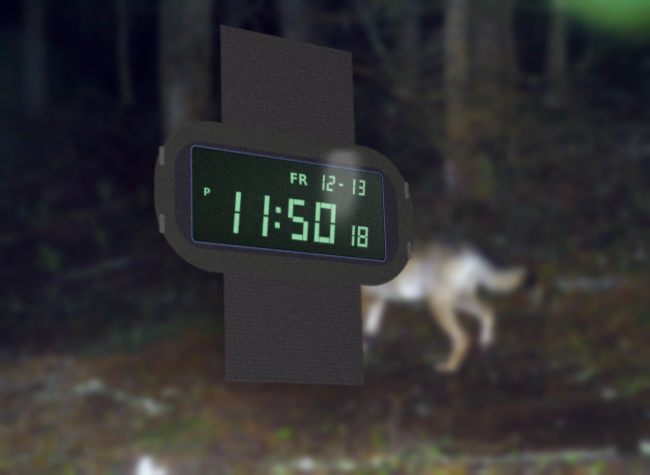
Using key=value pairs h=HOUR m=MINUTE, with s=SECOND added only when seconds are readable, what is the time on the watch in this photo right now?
h=11 m=50 s=18
